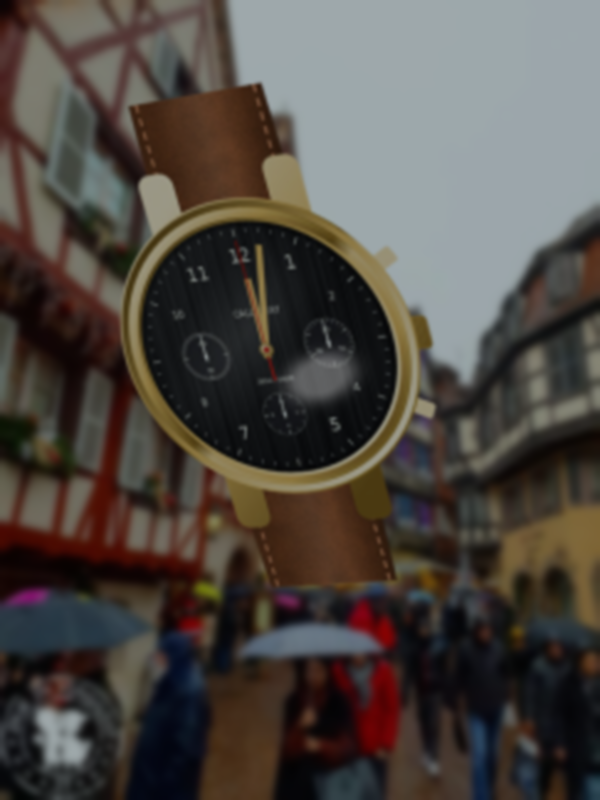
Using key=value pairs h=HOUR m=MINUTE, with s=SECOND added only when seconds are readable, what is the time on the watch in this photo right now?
h=12 m=2
